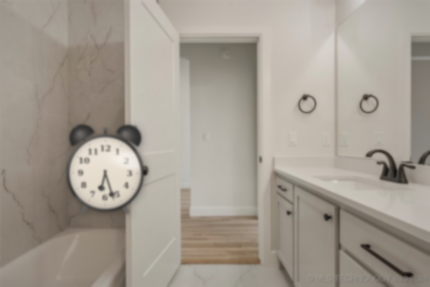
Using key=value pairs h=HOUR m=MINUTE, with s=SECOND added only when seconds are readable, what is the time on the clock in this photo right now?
h=6 m=27
